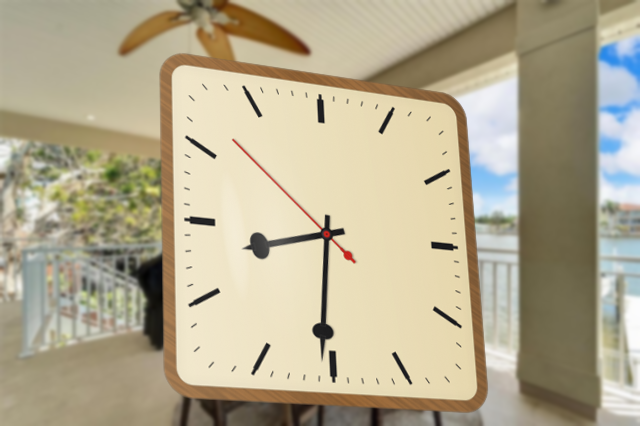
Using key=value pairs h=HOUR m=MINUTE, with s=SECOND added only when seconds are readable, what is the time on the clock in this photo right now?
h=8 m=30 s=52
